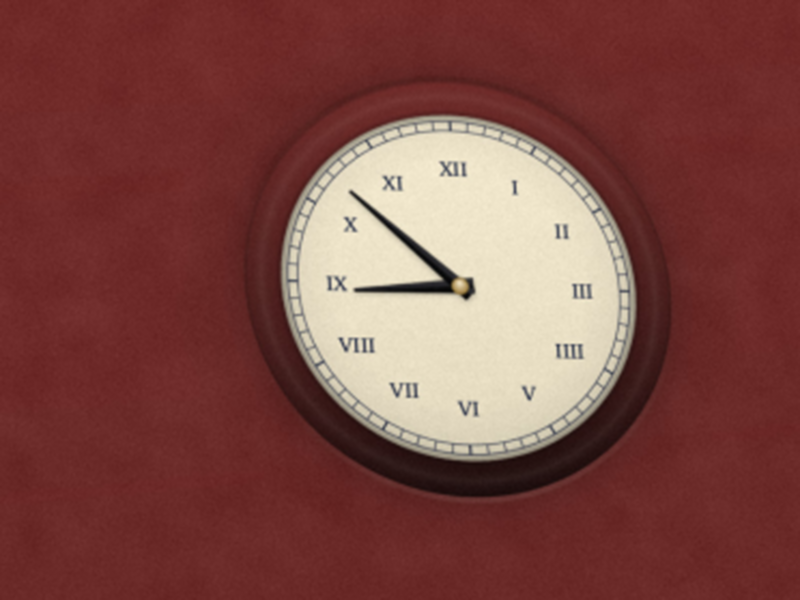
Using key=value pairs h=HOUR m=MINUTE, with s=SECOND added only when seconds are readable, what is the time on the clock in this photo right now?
h=8 m=52
